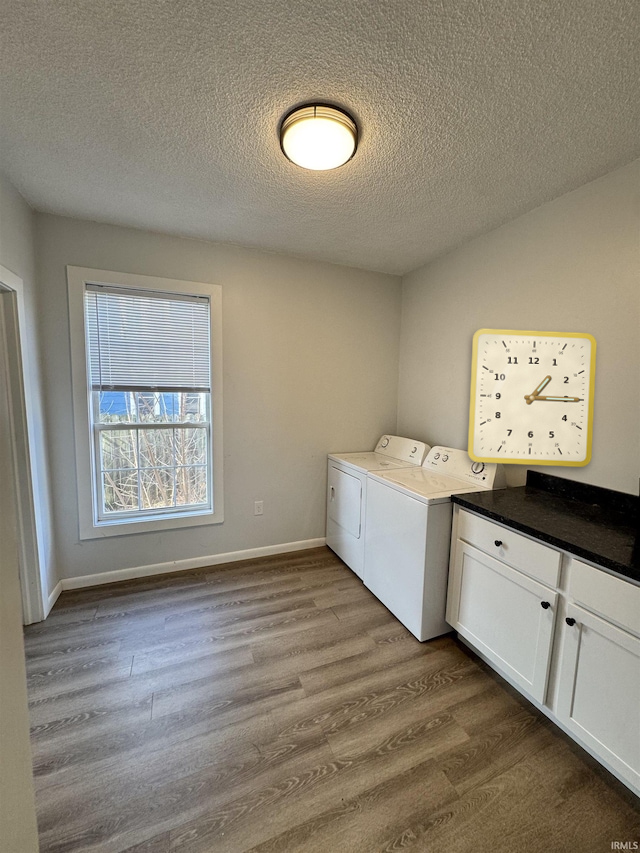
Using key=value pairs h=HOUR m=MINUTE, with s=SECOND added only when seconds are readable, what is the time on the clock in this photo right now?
h=1 m=15
